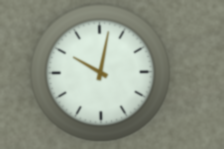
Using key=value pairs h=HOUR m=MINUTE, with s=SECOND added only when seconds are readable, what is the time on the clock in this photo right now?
h=10 m=2
